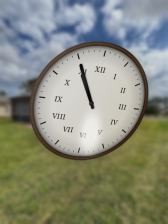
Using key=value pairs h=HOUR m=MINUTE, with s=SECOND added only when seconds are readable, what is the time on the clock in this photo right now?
h=10 m=55
